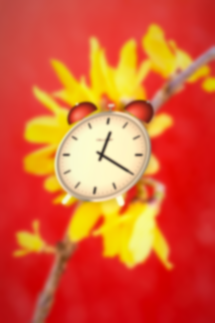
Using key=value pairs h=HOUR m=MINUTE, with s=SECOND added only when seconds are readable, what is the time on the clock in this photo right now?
h=12 m=20
